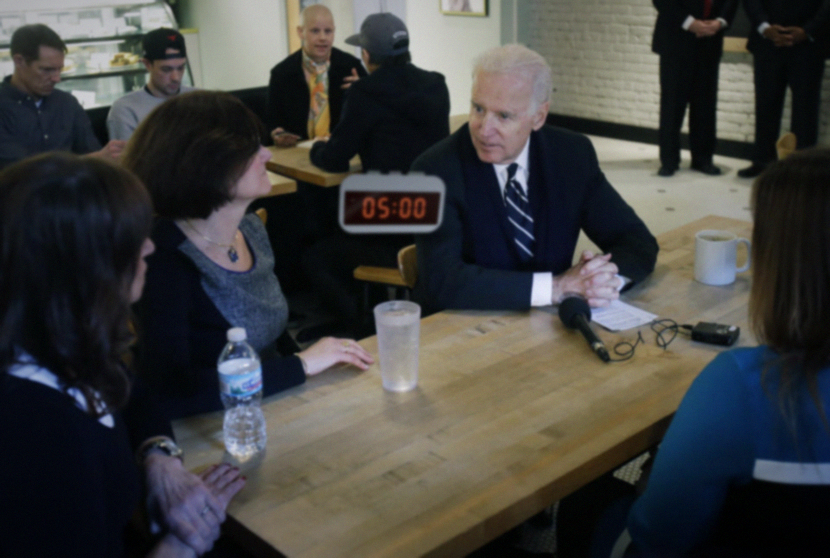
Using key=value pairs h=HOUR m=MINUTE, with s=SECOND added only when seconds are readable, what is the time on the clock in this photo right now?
h=5 m=0
